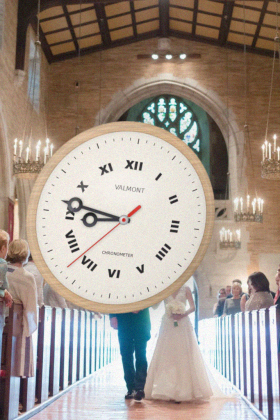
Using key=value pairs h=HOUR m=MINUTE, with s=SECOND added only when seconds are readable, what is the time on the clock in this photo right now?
h=8 m=46 s=37
